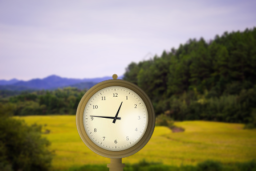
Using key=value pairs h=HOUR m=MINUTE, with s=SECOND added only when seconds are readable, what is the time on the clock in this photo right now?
h=12 m=46
